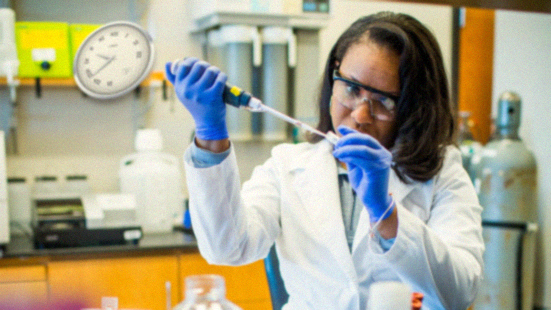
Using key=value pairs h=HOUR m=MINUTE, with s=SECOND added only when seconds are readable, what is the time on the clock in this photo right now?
h=9 m=38
